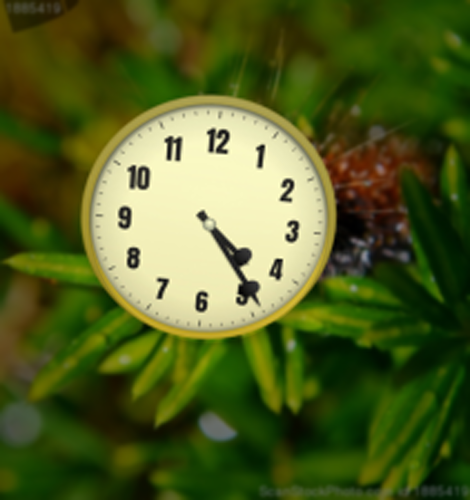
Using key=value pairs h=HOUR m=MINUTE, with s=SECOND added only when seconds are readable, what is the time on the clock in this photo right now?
h=4 m=24
